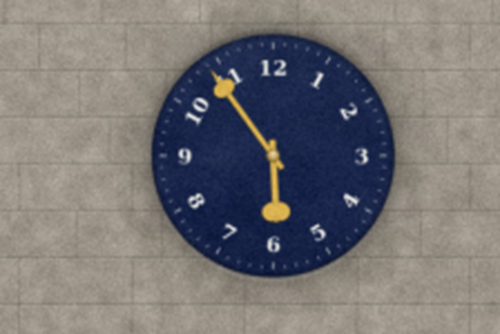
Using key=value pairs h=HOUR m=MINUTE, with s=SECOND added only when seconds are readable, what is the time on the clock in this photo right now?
h=5 m=54
